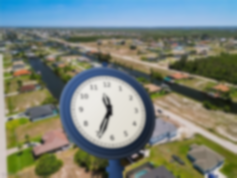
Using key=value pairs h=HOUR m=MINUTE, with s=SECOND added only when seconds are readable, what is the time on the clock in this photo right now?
h=11 m=34
